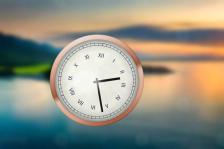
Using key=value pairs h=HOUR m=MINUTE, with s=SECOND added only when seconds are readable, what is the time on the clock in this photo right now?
h=2 m=27
